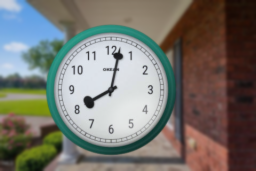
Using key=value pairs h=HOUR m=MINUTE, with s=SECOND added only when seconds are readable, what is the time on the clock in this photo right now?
h=8 m=2
